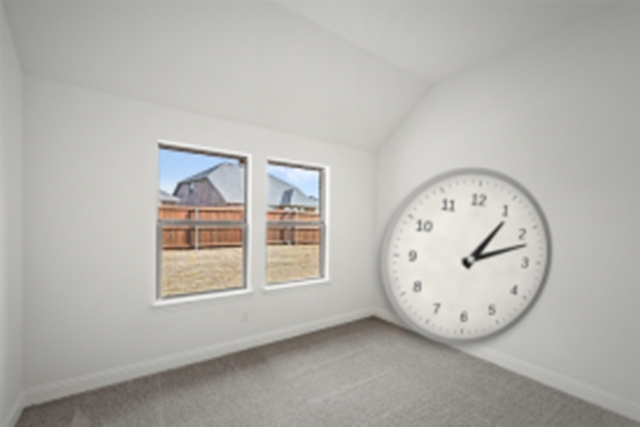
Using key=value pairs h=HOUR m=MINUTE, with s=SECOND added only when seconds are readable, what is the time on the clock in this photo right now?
h=1 m=12
